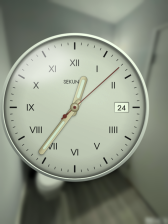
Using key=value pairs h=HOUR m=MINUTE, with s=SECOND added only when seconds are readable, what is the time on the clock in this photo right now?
h=12 m=36 s=8
